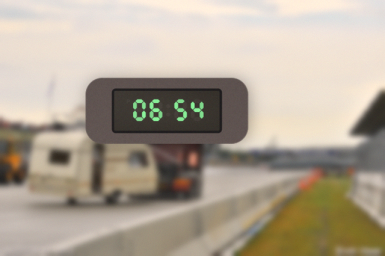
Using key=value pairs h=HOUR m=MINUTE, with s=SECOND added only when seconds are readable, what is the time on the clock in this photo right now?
h=6 m=54
